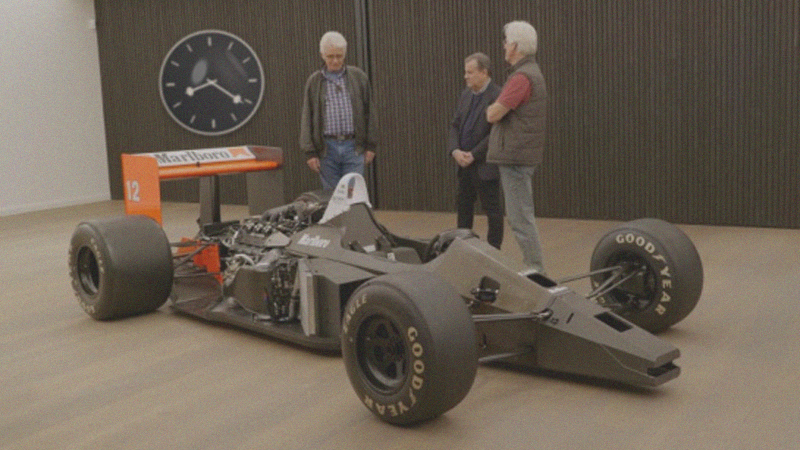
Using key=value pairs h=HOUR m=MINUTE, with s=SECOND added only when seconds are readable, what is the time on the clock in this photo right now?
h=8 m=21
